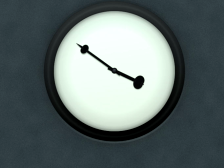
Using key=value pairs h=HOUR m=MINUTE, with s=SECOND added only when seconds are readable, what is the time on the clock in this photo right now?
h=3 m=51
